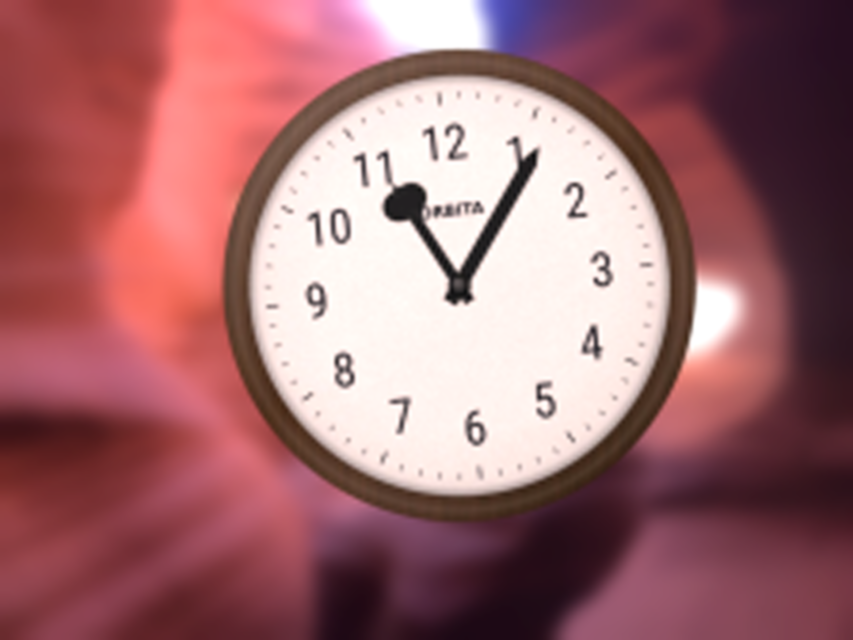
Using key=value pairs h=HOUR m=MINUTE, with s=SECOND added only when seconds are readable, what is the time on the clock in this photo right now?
h=11 m=6
